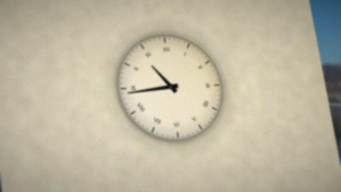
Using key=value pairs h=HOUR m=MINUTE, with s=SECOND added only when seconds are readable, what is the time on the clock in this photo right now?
h=10 m=44
